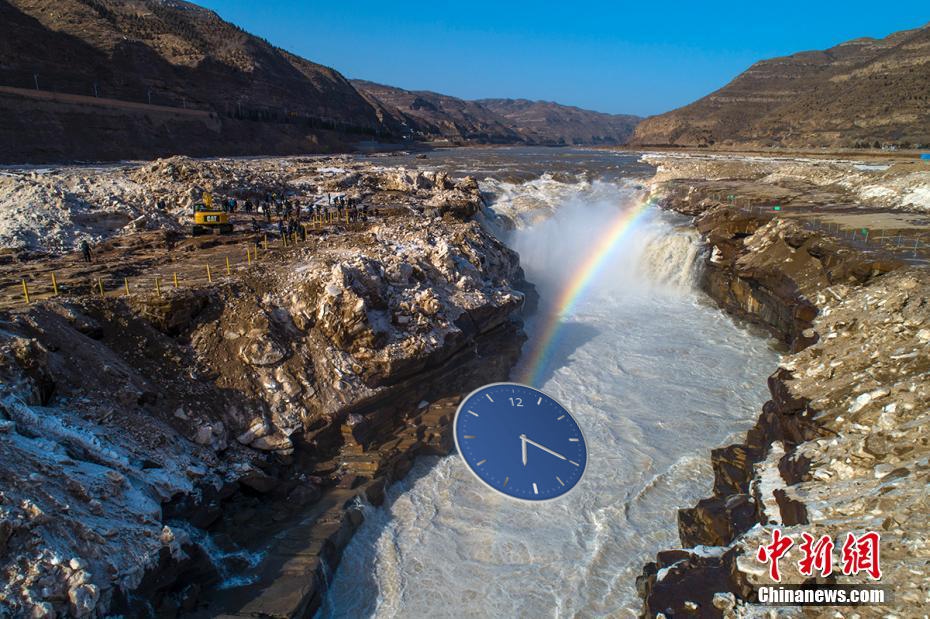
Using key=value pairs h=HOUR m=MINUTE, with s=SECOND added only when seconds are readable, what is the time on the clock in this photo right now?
h=6 m=20
